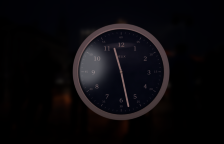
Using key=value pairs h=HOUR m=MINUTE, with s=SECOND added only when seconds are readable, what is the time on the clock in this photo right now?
h=11 m=28
